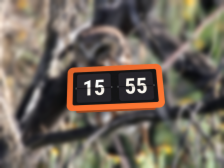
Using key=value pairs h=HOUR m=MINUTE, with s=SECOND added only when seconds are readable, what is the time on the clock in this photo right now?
h=15 m=55
